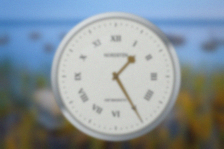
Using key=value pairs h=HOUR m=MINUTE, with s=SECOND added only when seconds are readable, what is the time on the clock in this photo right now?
h=1 m=25
